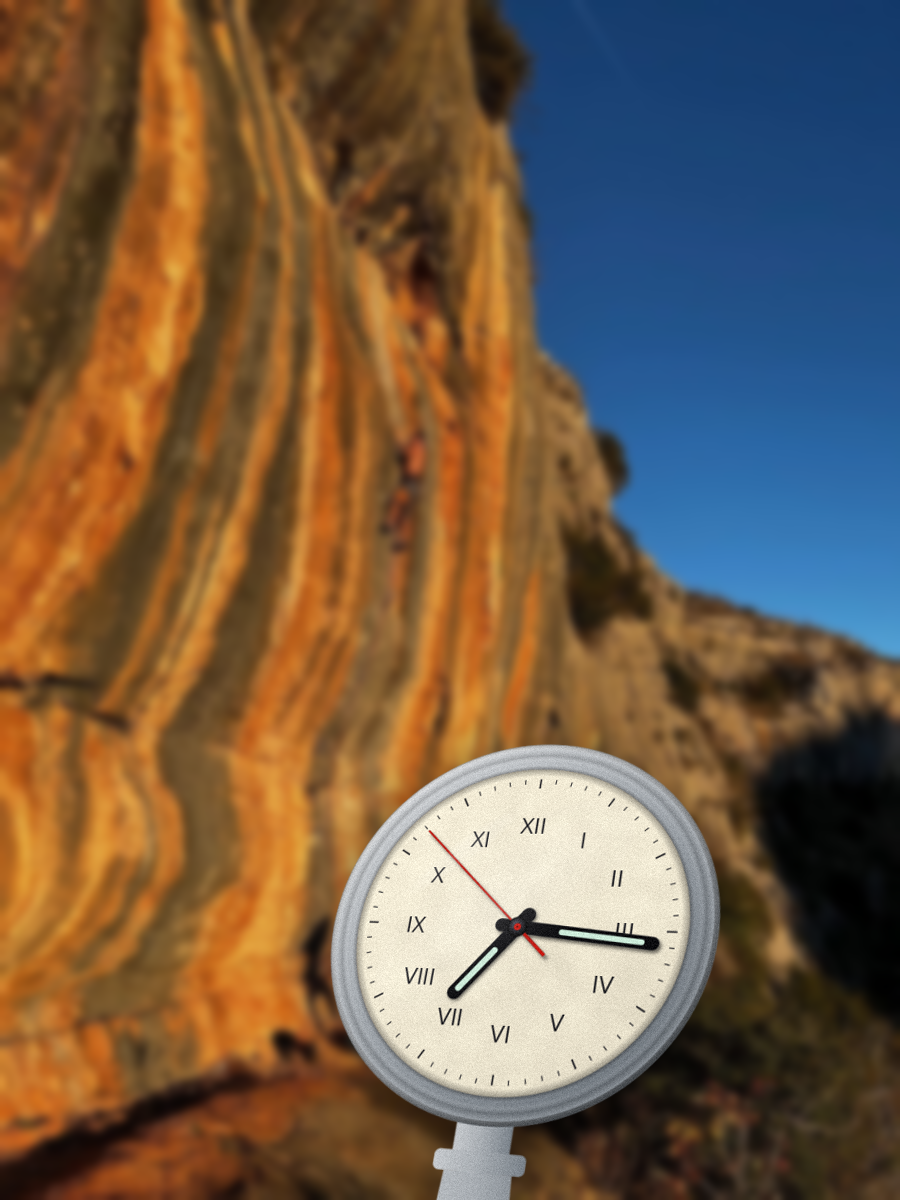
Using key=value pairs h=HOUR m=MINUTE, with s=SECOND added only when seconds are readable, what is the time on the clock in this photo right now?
h=7 m=15 s=52
